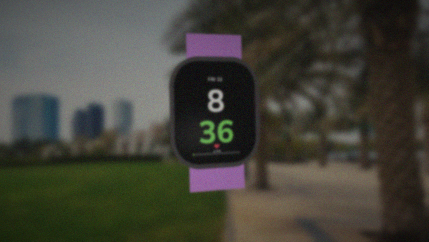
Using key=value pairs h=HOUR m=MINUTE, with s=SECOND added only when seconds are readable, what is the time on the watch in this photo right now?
h=8 m=36
